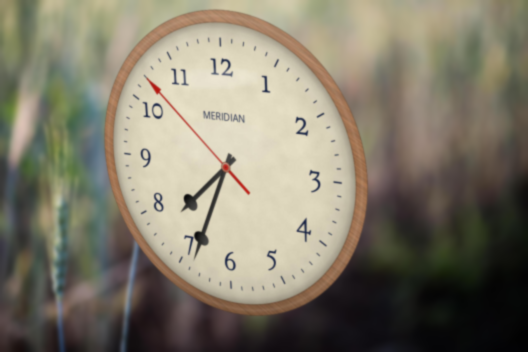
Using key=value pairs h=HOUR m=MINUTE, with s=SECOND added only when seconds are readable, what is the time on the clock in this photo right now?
h=7 m=33 s=52
